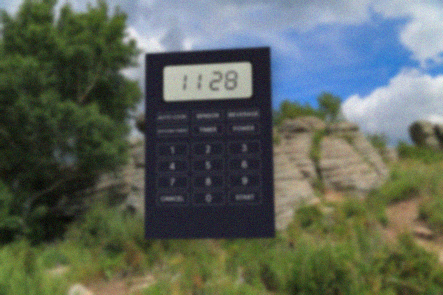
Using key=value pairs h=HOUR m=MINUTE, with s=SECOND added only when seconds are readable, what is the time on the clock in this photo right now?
h=11 m=28
